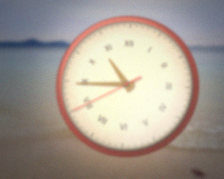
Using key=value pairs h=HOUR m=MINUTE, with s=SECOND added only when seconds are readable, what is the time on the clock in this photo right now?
h=10 m=44 s=40
